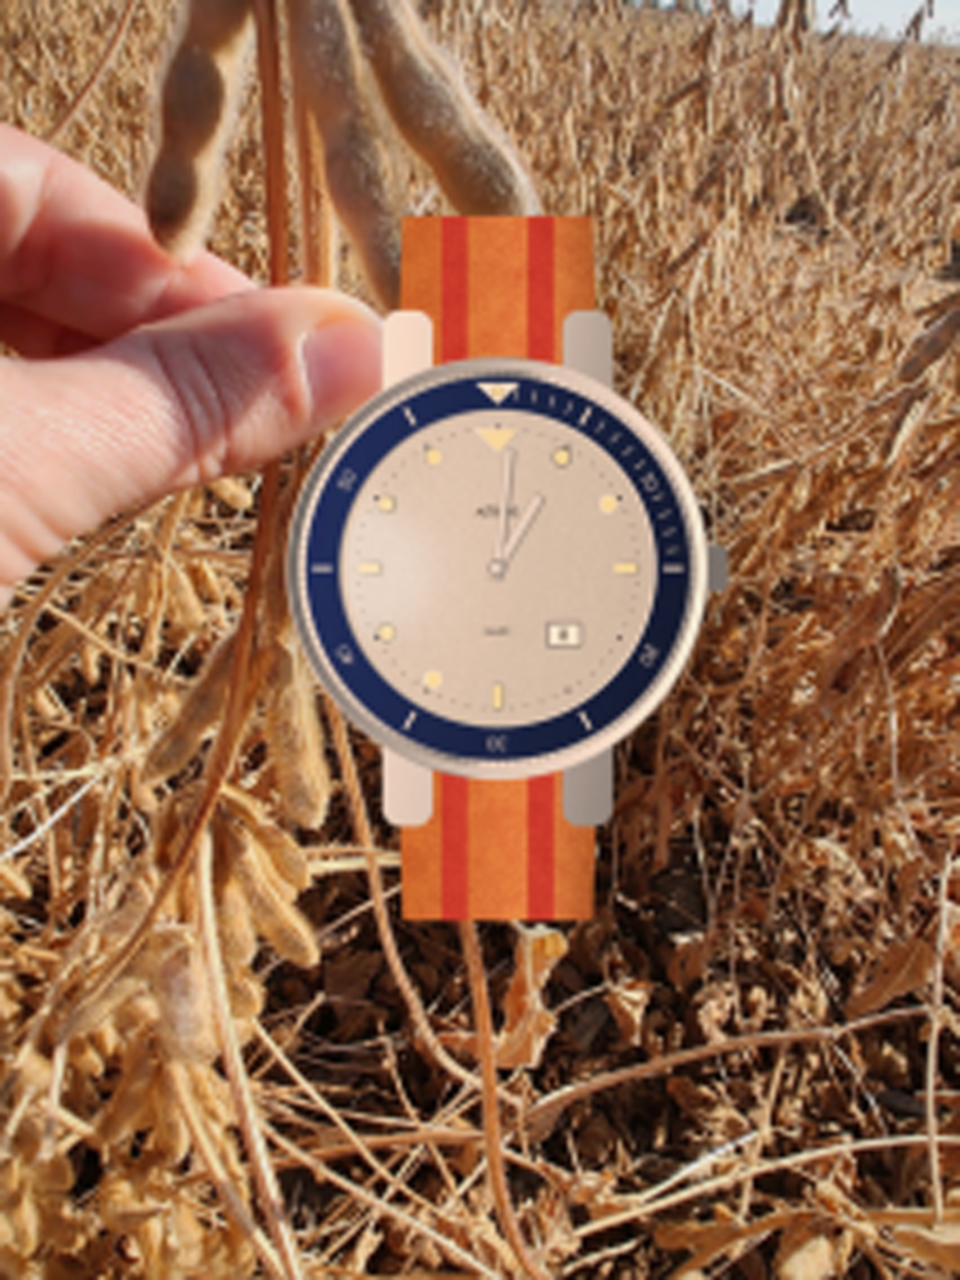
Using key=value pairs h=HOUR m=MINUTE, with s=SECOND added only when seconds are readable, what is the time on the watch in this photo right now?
h=1 m=1
